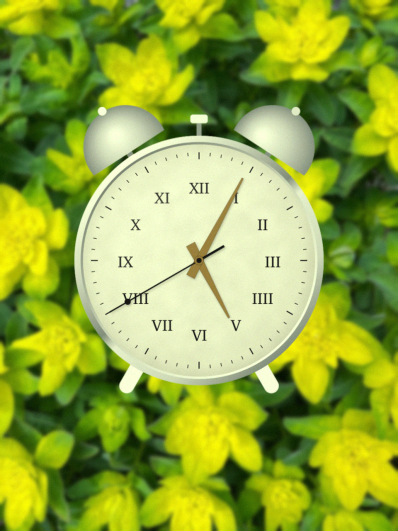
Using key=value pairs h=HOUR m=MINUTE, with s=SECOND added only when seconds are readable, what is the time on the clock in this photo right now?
h=5 m=4 s=40
